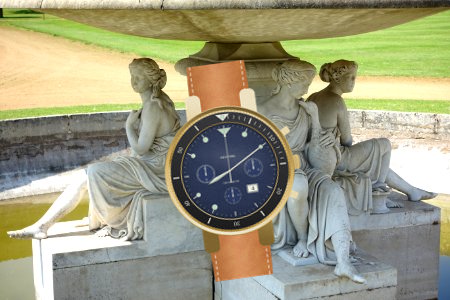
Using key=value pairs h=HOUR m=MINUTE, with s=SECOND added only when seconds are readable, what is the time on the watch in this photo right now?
h=8 m=10
